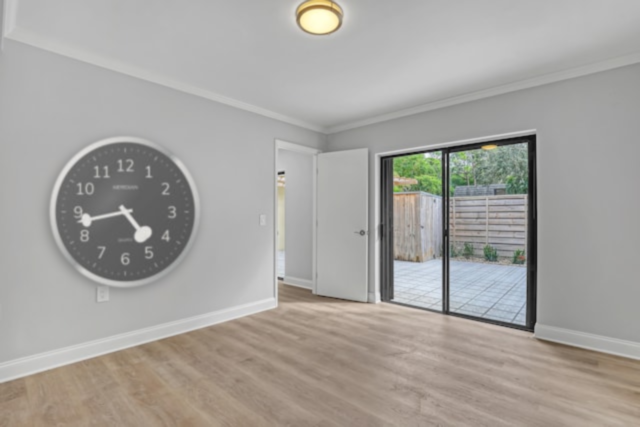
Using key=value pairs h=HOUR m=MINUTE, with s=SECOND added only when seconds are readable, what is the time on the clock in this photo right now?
h=4 m=43
